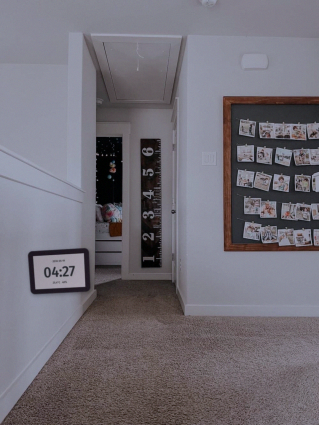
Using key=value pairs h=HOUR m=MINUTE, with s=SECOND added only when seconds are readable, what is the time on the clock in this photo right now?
h=4 m=27
